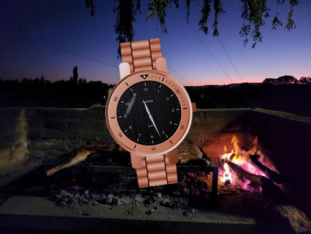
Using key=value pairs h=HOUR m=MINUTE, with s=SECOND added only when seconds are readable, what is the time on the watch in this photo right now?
h=11 m=27
